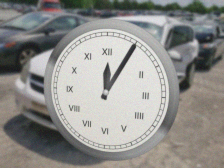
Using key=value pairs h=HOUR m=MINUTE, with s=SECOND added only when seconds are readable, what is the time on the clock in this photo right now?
h=12 m=5
